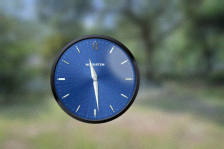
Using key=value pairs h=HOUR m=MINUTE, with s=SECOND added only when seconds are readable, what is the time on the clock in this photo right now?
h=11 m=29
